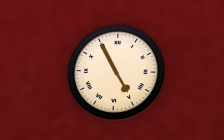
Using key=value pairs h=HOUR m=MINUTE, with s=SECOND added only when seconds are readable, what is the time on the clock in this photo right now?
h=4 m=55
